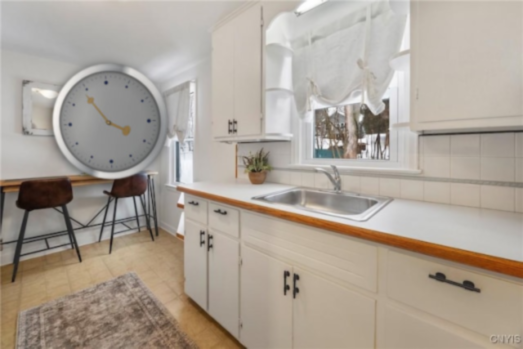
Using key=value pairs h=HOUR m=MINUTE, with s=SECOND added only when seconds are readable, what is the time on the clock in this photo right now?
h=3 m=54
